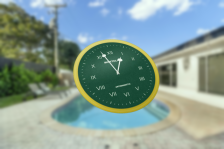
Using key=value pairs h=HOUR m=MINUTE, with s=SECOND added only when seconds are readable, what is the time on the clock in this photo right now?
h=12 m=57
